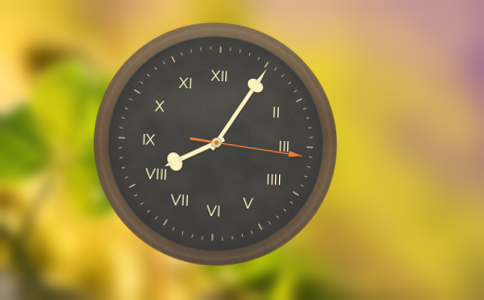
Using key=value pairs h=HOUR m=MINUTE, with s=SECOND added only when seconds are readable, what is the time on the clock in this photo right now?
h=8 m=5 s=16
